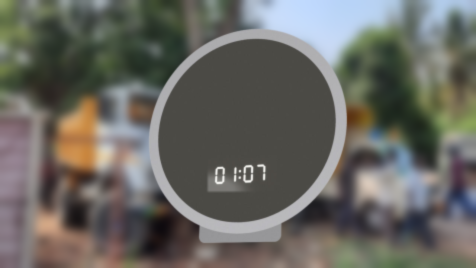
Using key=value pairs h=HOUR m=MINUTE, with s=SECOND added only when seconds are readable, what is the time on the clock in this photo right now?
h=1 m=7
